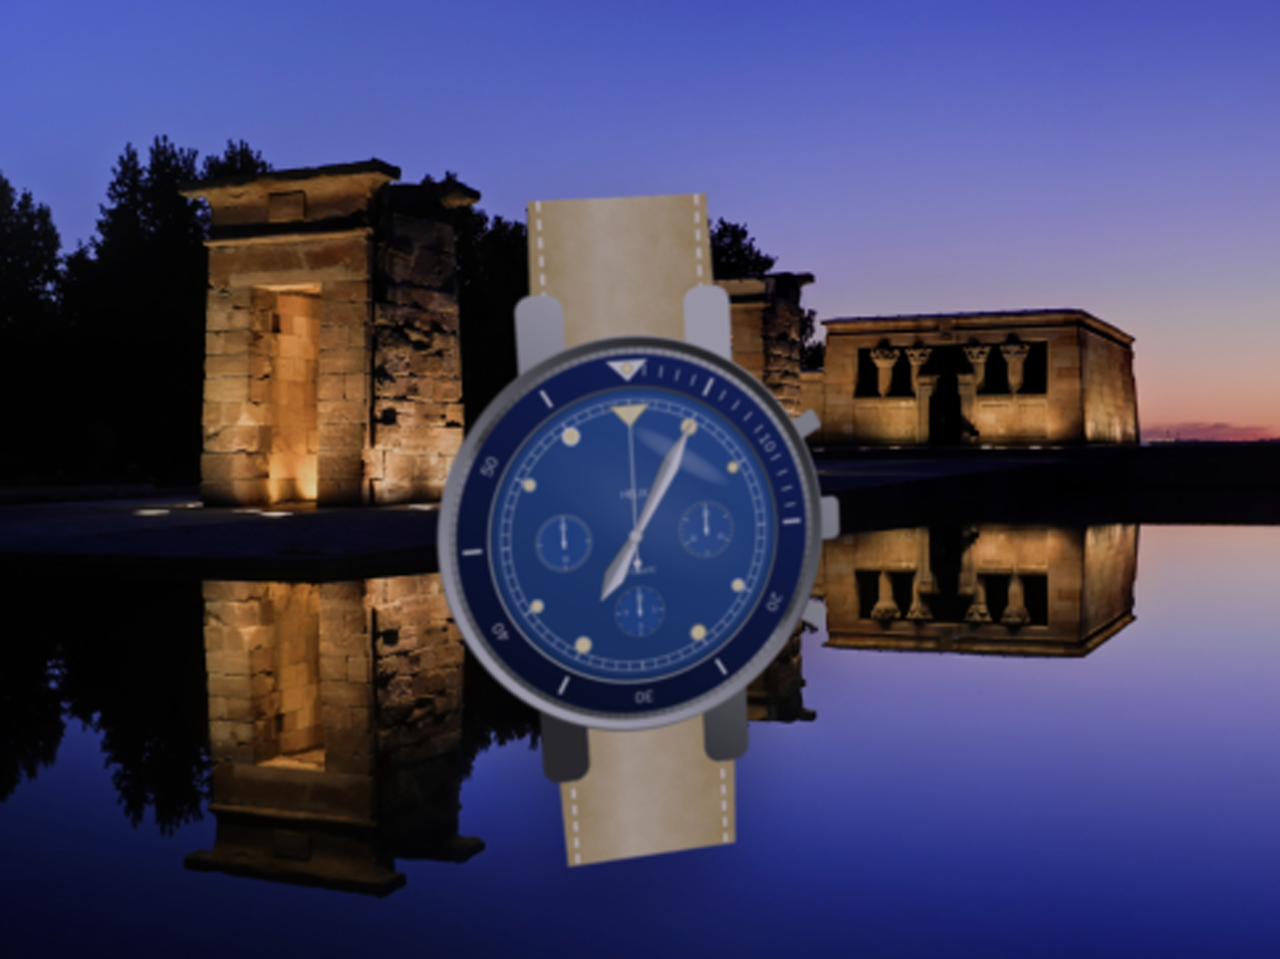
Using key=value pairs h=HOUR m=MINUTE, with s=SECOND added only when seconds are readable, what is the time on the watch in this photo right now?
h=7 m=5
